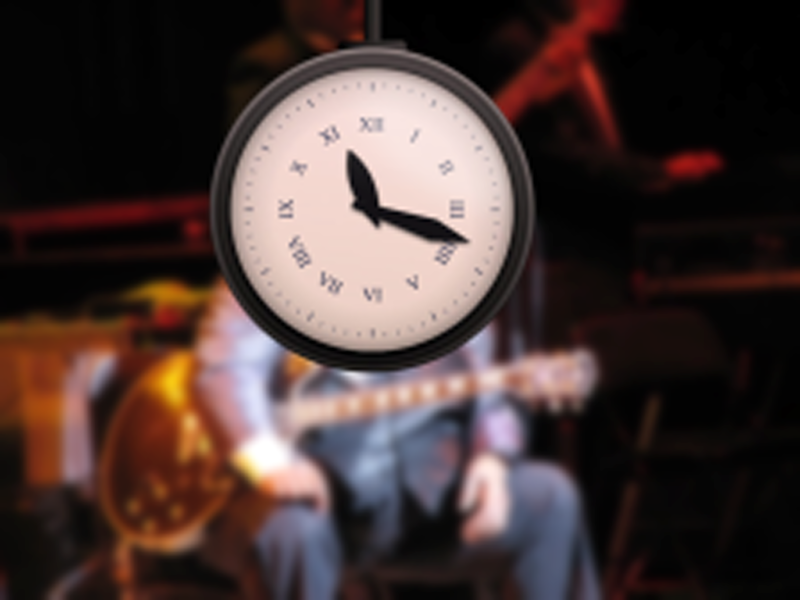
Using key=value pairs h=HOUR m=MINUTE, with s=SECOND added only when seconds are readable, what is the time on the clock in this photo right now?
h=11 m=18
